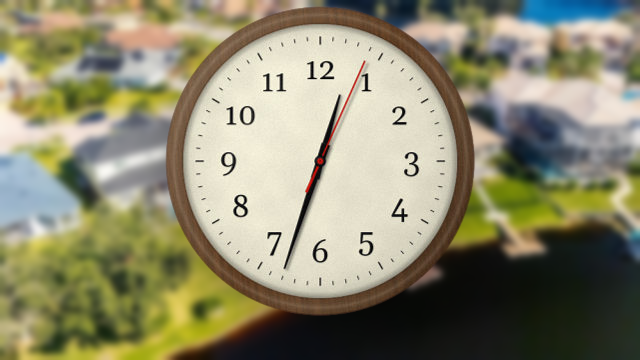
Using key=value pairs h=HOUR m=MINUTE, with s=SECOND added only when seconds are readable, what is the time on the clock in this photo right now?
h=12 m=33 s=4
